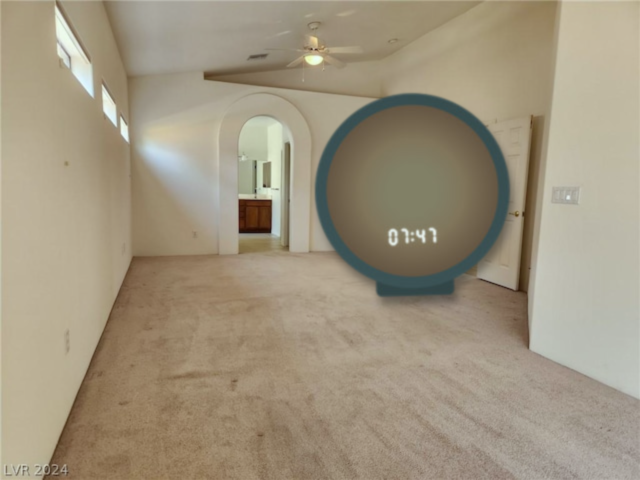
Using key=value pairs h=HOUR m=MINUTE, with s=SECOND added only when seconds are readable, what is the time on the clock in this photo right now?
h=7 m=47
